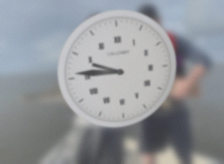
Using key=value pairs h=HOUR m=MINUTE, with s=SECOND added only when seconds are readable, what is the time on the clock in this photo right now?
h=9 m=46
